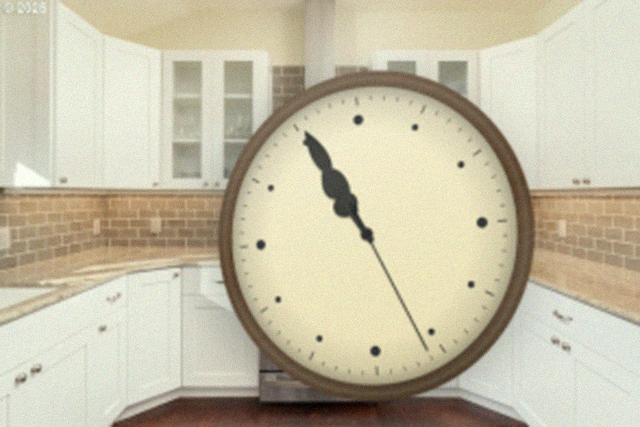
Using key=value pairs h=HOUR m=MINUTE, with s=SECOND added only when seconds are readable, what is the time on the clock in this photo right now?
h=10 m=55 s=26
